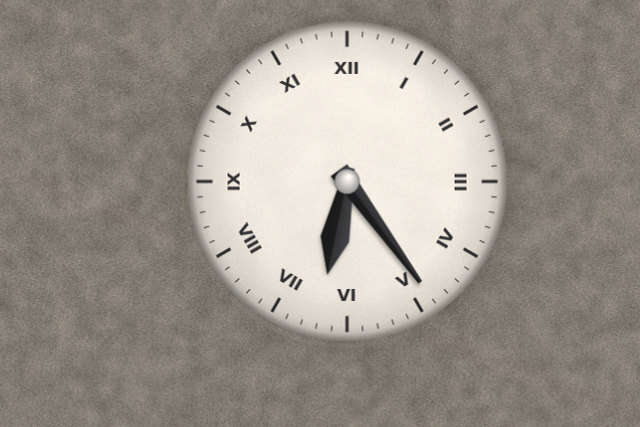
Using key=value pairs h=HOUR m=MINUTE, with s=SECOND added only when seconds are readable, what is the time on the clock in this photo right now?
h=6 m=24
